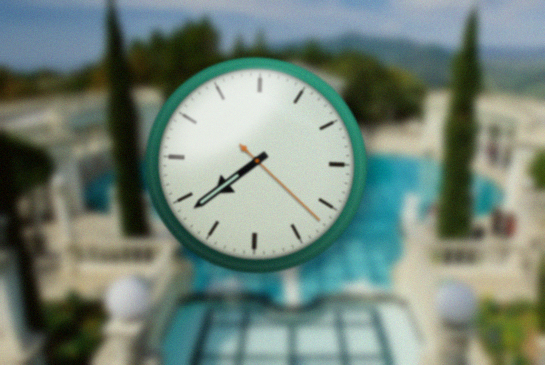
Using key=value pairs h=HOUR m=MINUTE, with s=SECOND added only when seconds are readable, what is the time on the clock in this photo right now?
h=7 m=38 s=22
